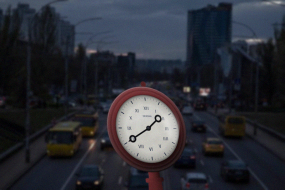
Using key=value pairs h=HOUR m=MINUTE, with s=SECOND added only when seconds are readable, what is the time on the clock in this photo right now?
h=1 m=40
